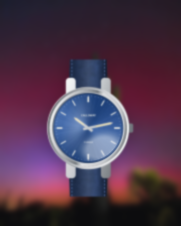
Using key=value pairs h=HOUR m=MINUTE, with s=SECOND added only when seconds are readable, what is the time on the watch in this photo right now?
h=10 m=13
